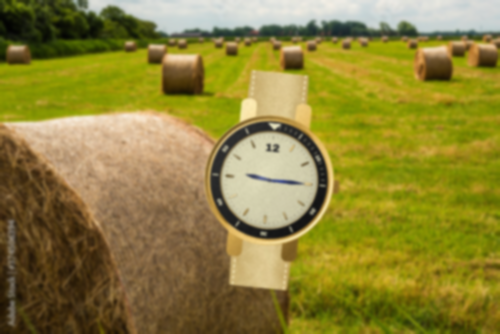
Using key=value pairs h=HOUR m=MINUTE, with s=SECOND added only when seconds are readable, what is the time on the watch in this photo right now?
h=9 m=15
